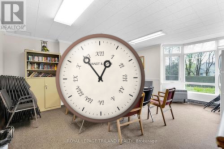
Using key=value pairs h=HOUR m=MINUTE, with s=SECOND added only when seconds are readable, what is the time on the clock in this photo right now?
h=12 m=54
